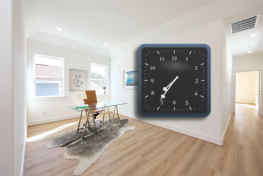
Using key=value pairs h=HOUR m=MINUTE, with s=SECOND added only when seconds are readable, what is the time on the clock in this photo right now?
h=7 m=36
